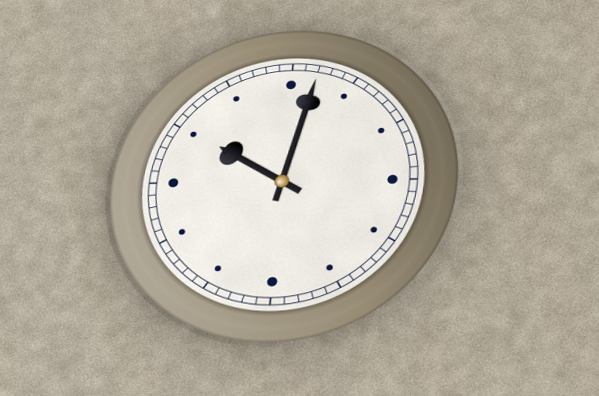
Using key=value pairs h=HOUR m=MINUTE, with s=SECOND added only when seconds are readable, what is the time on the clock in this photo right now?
h=10 m=2
